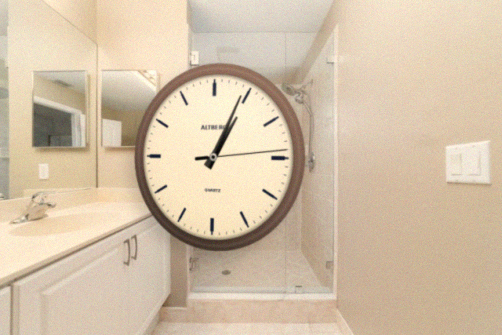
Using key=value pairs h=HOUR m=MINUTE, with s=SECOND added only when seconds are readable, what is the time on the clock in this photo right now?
h=1 m=4 s=14
